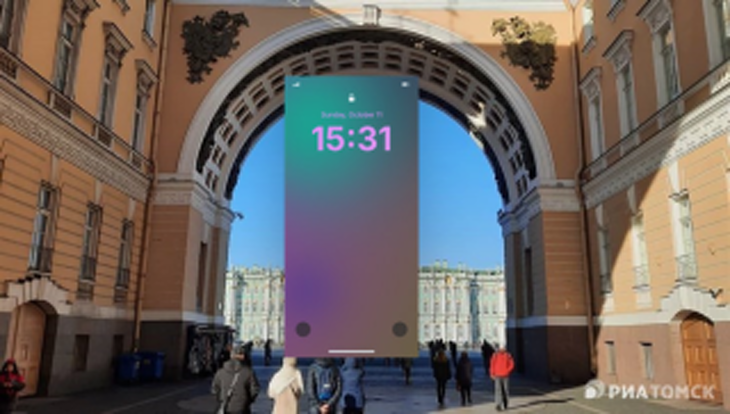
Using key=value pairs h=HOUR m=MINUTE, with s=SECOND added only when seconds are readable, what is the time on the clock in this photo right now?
h=15 m=31
